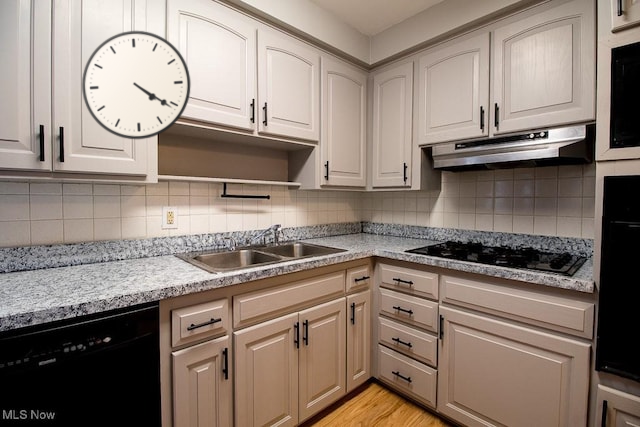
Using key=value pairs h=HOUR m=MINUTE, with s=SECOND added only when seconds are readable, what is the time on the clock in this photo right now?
h=4 m=21
